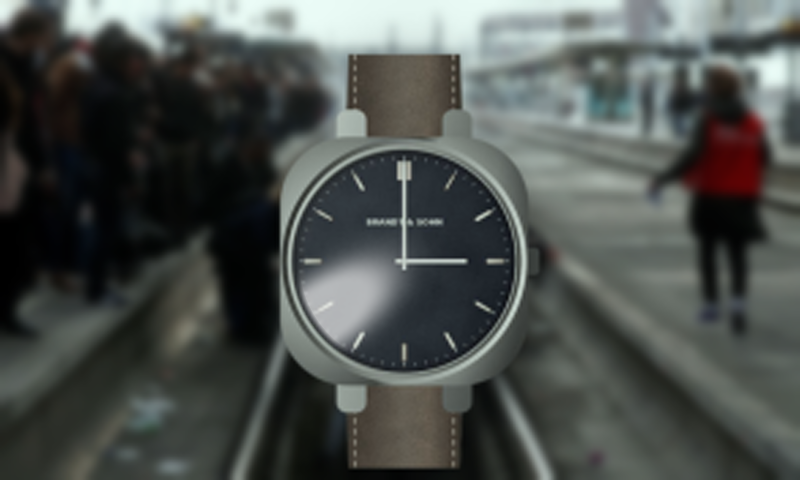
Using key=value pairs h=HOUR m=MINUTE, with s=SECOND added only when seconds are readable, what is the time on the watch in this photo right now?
h=3 m=0
